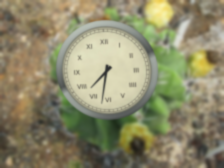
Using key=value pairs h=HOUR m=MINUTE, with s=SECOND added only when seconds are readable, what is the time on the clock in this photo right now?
h=7 m=32
